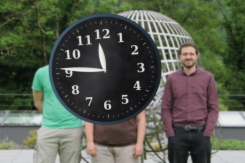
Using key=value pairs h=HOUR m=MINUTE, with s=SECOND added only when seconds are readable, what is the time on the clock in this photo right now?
h=11 m=46
